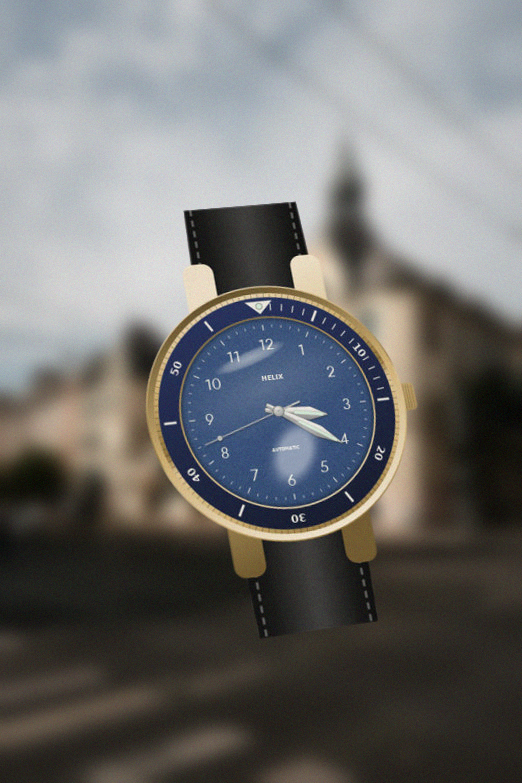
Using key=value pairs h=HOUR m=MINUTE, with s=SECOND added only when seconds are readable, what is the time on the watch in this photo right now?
h=3 m=20 s=42
